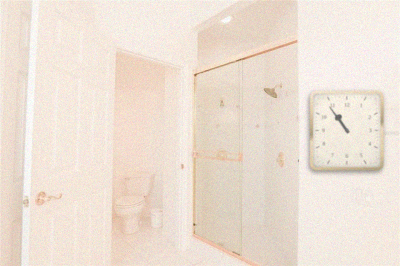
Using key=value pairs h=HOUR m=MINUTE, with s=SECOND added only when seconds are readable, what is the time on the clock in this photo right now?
h=10 m=54
